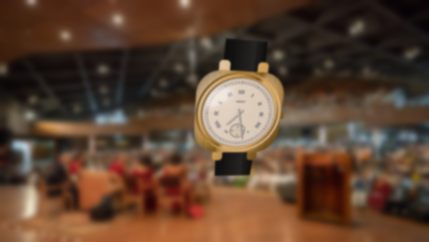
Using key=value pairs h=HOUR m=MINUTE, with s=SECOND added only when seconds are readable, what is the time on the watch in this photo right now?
h=7 m=28
